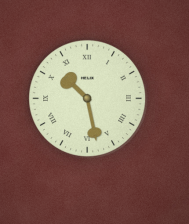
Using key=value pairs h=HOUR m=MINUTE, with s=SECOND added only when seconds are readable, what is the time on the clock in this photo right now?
h=10 m=28
